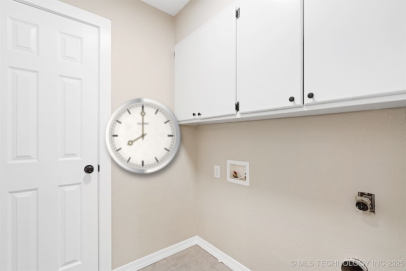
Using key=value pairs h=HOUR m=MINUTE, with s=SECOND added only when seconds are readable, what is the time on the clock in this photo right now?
h=8 m=0
